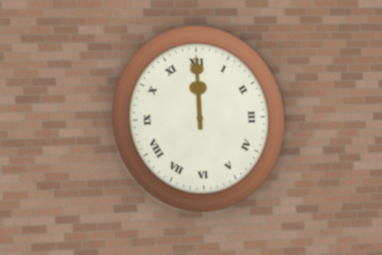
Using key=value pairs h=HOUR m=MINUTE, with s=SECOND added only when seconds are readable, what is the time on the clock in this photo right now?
h=12 m=0
